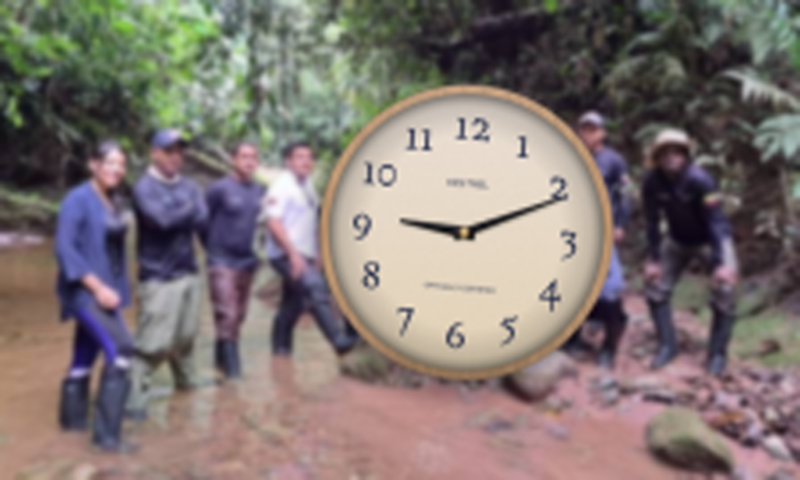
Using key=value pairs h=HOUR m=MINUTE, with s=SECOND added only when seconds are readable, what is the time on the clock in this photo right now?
h=9 m=11
